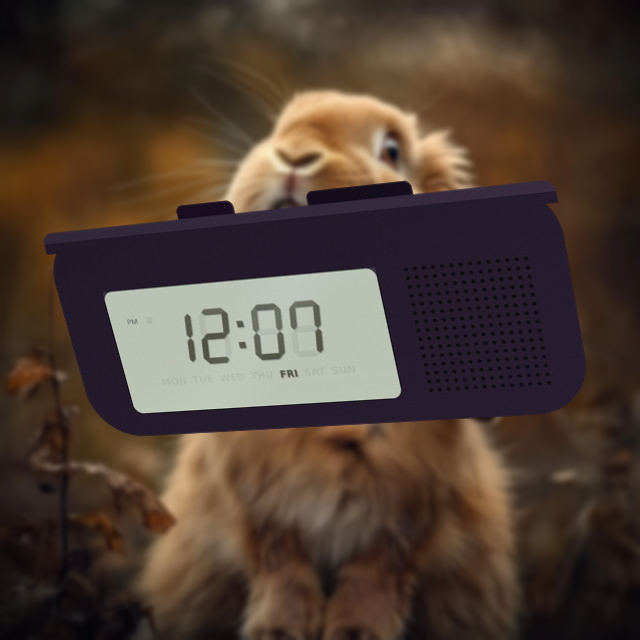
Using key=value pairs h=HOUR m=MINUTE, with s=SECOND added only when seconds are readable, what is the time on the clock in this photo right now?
h=12 m=7
